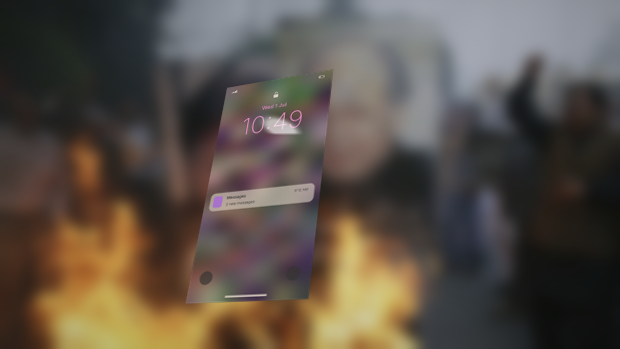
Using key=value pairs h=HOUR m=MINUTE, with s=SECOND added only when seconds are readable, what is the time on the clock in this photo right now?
h=10 m=49
